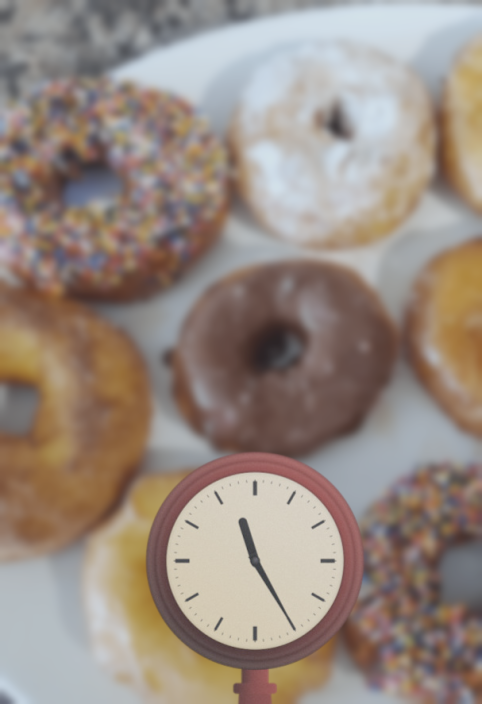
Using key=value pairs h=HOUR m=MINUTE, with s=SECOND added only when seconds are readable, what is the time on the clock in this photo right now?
h=11 m=25
